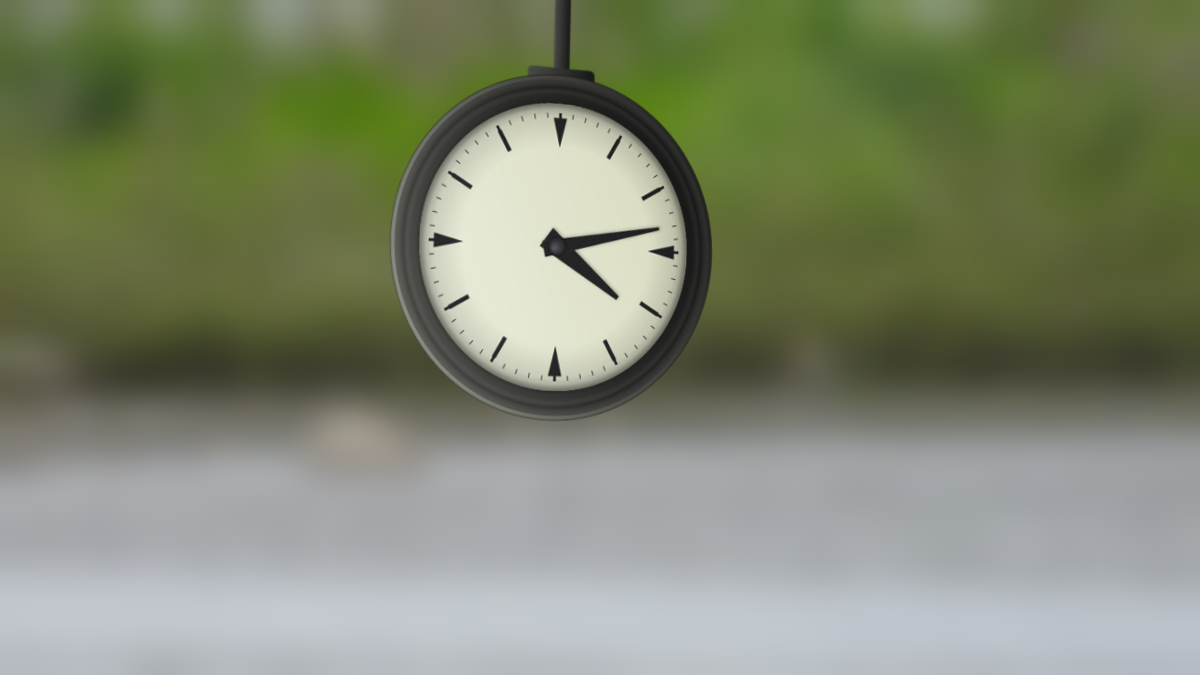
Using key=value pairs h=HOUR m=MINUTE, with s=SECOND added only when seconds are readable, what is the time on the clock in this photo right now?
h=4 m=13
